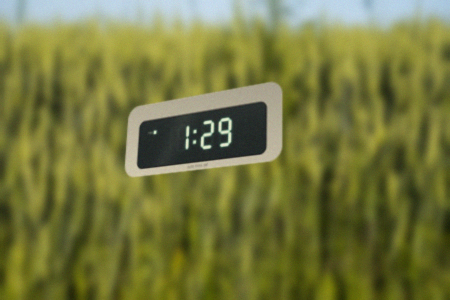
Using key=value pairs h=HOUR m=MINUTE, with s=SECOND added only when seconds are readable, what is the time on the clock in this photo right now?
h=1 m=29
